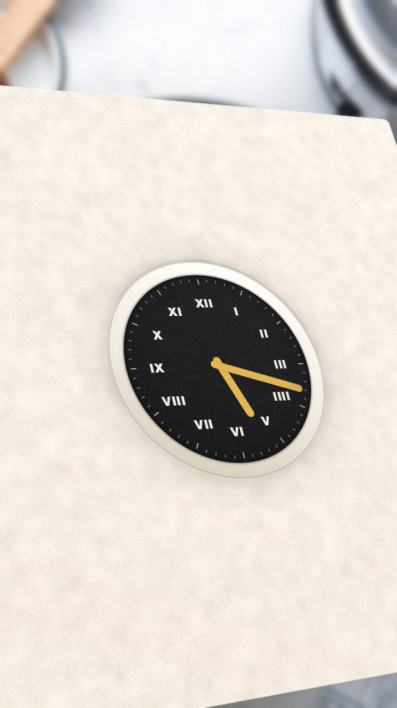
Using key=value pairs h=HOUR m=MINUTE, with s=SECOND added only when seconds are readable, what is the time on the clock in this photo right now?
h=5 m=18
